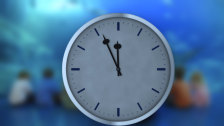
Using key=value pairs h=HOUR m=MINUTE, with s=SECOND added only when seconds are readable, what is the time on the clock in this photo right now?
h=11 m=56
